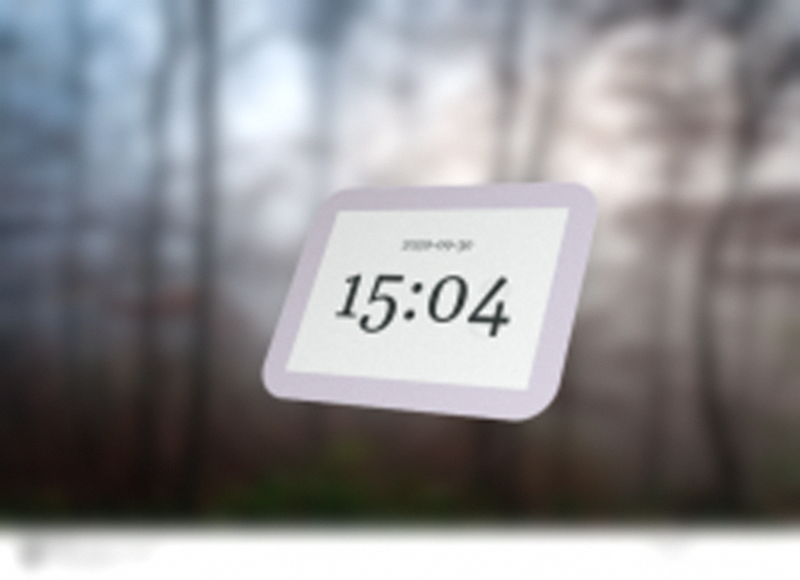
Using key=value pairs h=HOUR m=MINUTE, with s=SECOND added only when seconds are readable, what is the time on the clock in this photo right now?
h=15 m=4
